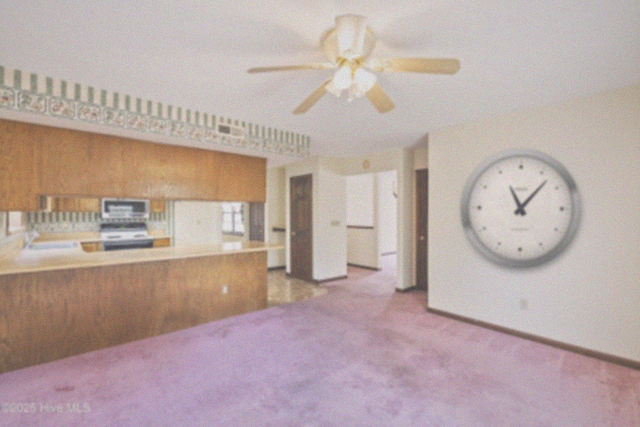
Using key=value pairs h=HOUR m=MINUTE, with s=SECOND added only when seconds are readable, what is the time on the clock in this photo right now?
h=11 m=7
